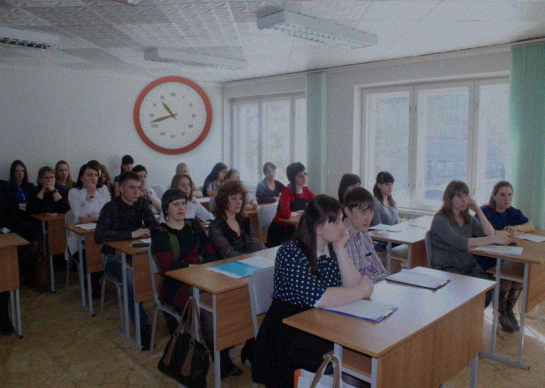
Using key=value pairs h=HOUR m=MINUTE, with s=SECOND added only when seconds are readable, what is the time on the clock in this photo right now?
h=10 m=42
